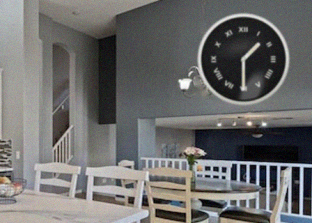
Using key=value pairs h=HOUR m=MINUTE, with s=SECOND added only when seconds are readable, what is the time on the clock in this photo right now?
h=1 m=30
